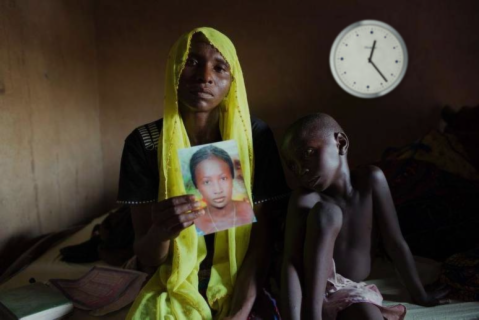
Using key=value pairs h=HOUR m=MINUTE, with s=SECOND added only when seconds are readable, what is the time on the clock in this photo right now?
h=12 m=23
